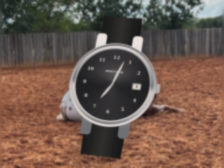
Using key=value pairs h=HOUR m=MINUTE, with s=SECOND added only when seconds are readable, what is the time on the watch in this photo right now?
h=7 m=3
